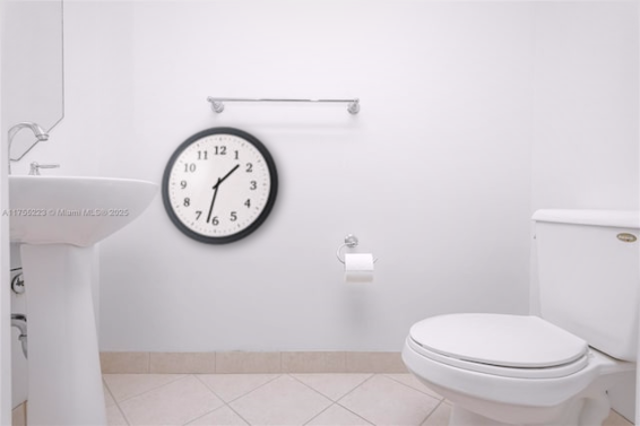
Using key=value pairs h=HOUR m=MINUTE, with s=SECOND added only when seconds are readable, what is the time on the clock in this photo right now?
h=1 m=32
